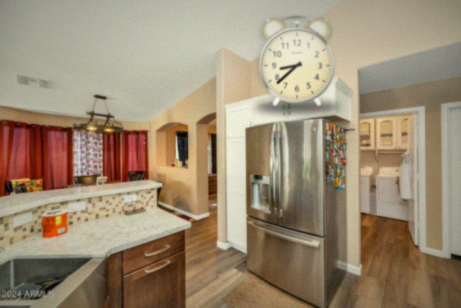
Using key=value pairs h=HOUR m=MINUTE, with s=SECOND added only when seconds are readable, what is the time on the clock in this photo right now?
h=8 m=38
